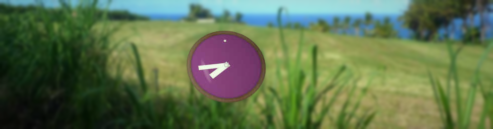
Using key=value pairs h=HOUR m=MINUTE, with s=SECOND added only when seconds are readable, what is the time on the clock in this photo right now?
h=7 m=44
